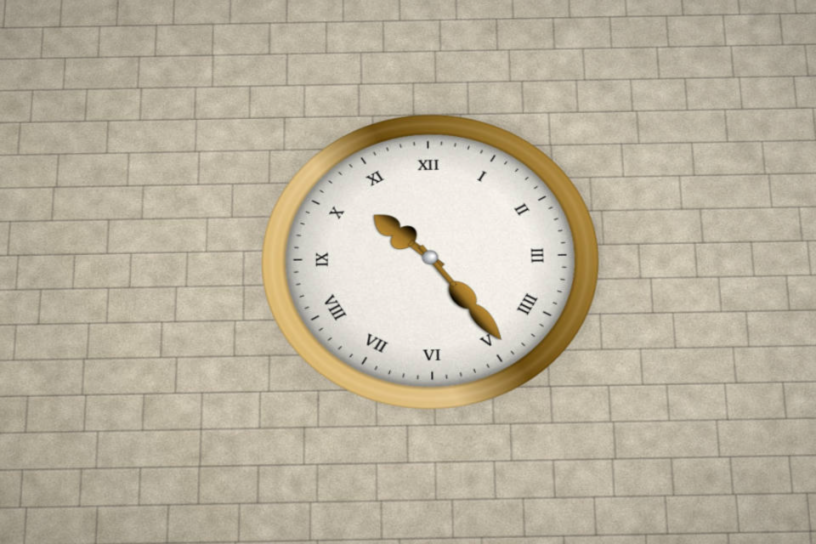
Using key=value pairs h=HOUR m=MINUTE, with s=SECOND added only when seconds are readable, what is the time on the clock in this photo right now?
h=10 m=24
